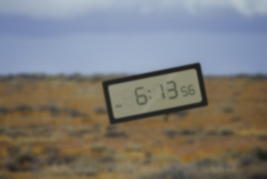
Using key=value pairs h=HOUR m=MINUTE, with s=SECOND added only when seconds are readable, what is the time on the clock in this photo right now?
h=6 m=13
